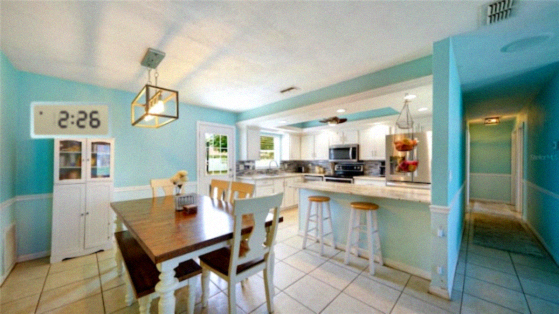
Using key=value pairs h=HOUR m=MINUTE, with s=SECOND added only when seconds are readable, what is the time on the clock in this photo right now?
h=2 m=26
